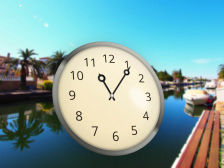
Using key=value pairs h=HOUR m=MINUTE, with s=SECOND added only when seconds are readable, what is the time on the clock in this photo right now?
h=11 m=6
